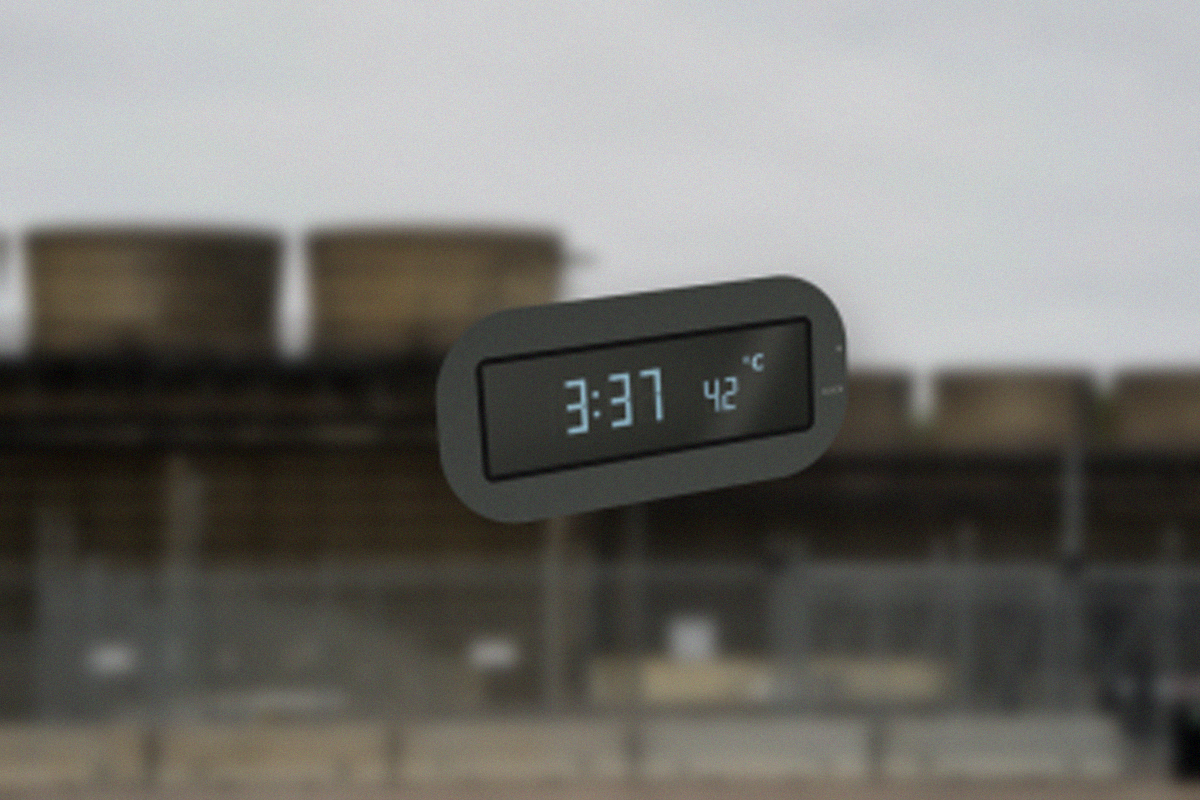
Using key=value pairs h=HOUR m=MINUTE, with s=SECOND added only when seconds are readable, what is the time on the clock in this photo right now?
h=3 m=37
